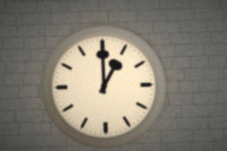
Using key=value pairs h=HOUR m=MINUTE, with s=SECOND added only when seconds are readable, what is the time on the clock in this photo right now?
h=1 m=0
